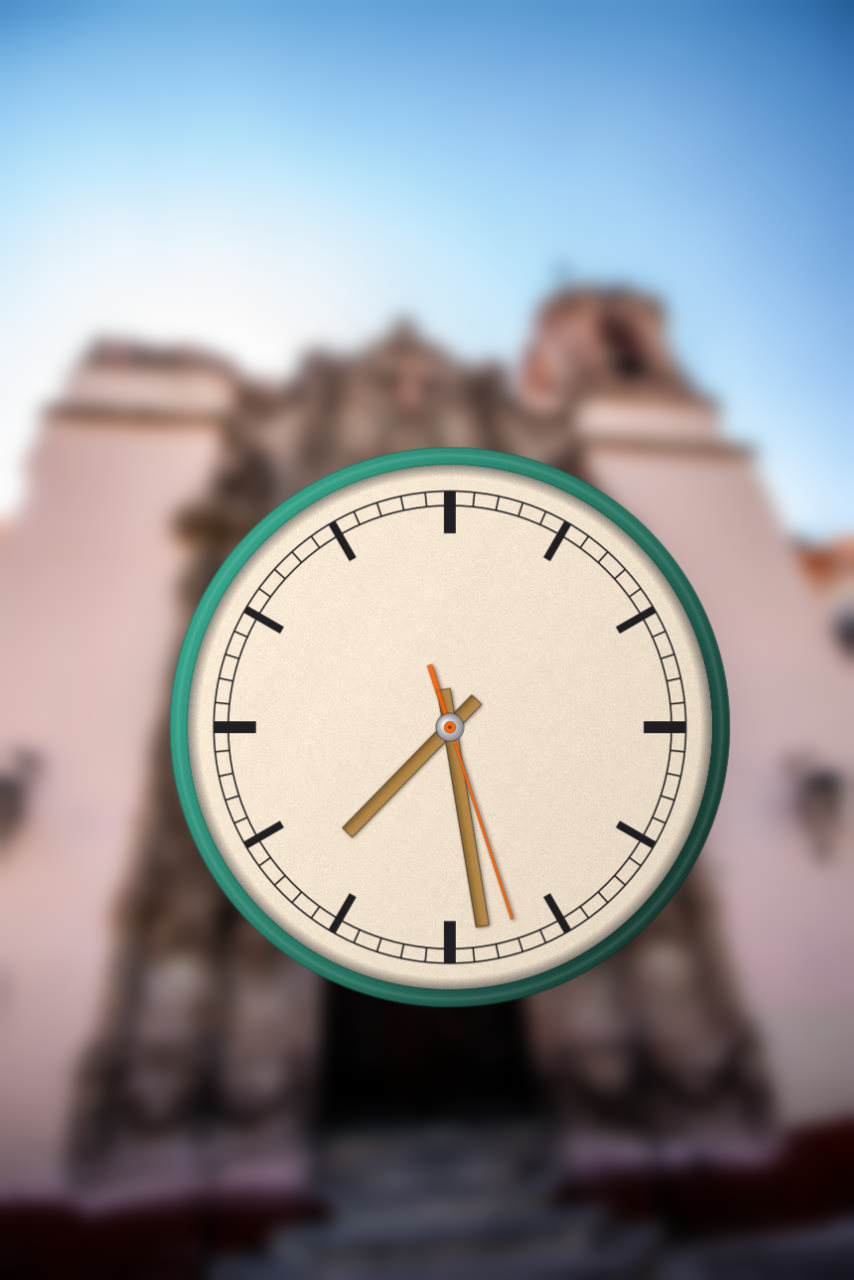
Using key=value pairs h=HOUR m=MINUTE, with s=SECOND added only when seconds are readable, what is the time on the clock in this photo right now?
h=7 m=28 s=27
